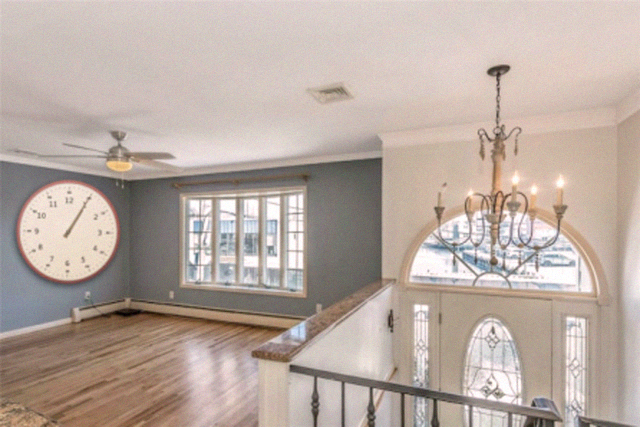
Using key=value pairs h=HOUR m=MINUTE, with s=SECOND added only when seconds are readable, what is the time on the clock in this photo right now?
h=1 m=5
